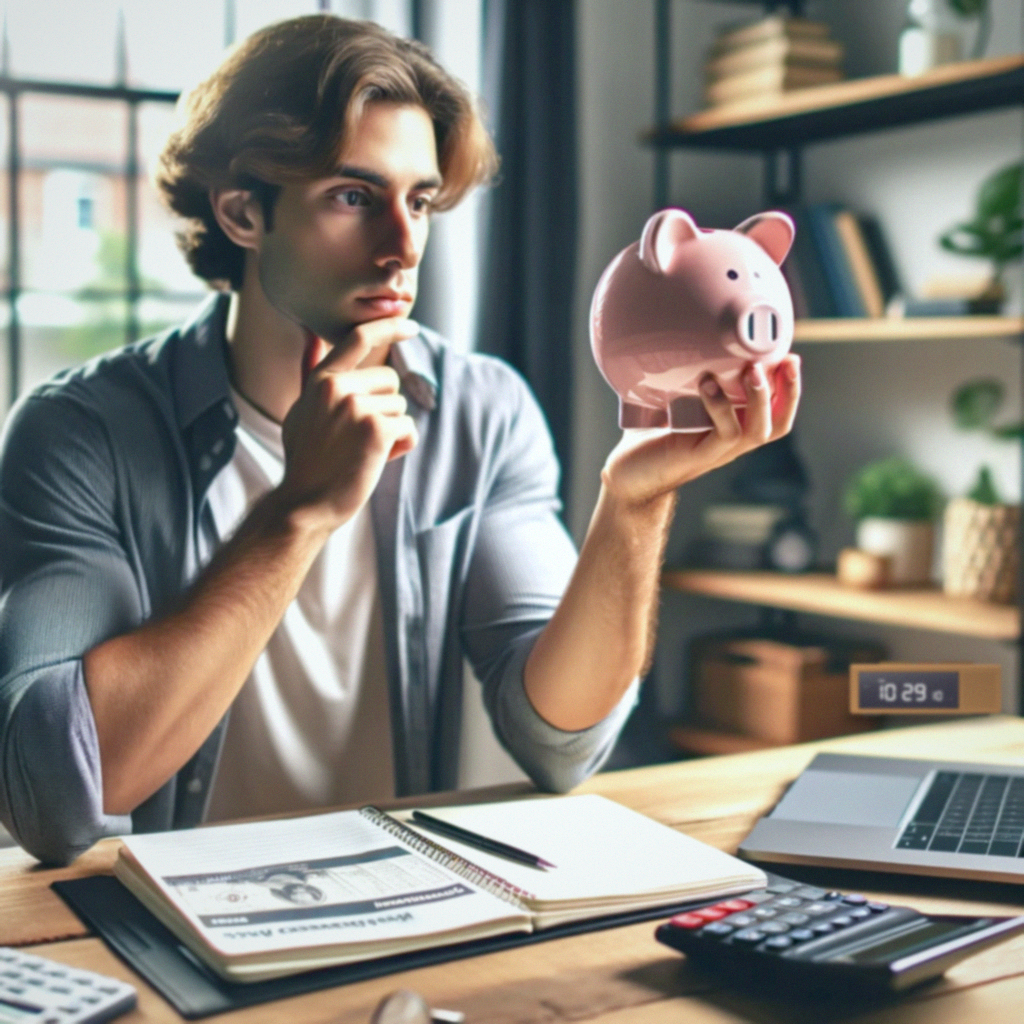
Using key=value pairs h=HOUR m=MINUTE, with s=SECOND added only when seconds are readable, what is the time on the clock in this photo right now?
h=10 m=29
